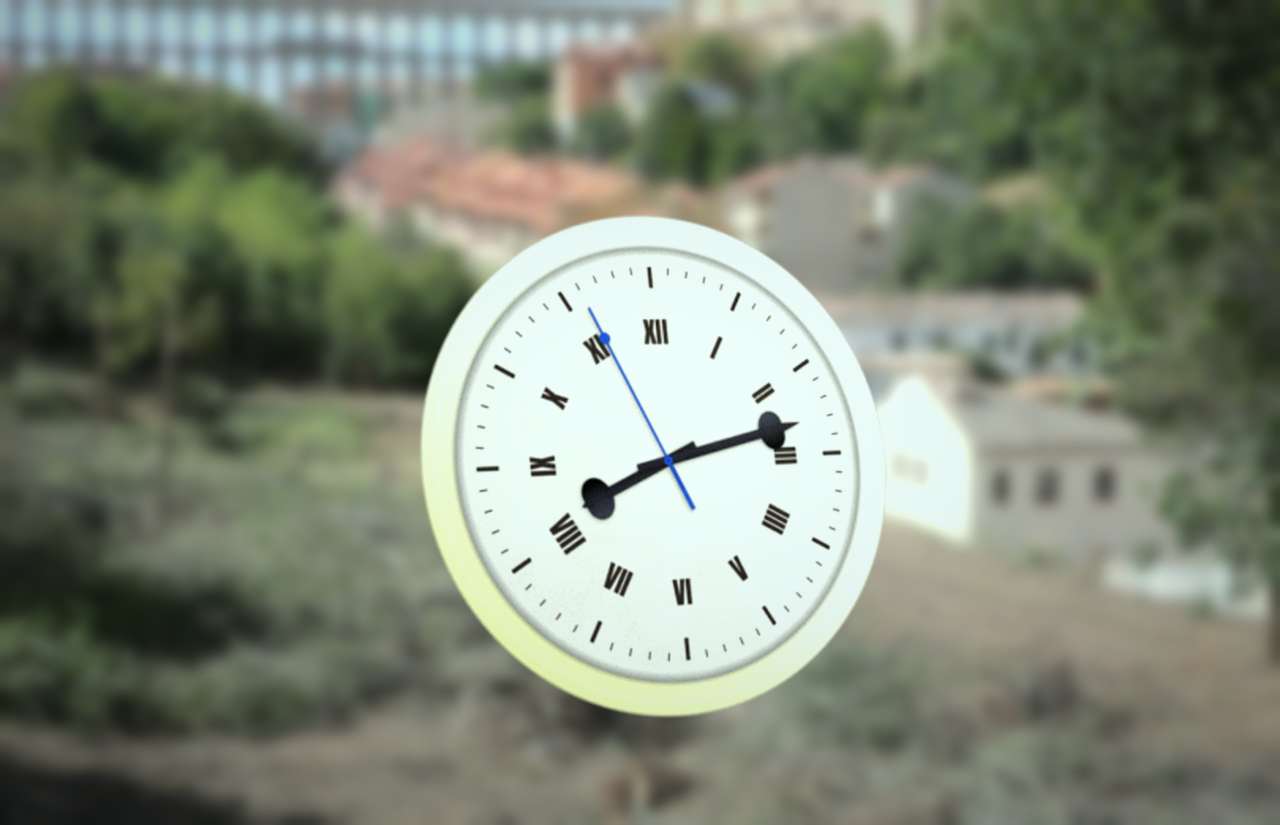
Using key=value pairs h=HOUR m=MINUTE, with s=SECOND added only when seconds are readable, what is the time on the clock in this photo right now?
h=8 m=12 s=56
